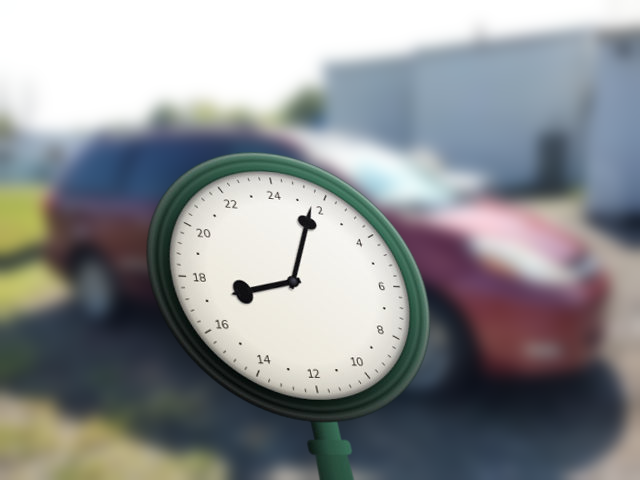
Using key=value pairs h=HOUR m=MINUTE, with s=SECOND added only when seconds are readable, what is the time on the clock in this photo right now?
h=17 m=4
